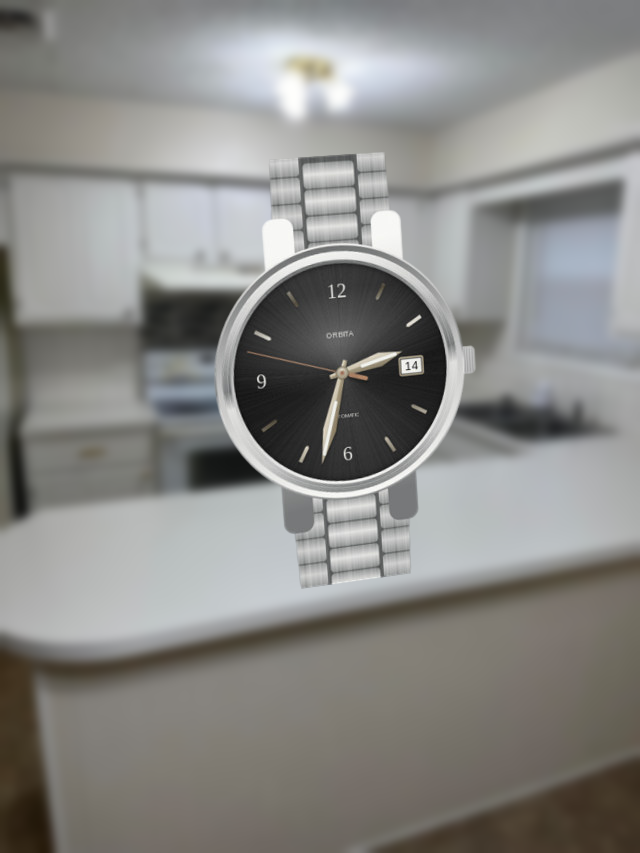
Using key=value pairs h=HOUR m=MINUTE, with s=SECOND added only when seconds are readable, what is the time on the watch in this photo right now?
h=2 m=32 s=48
